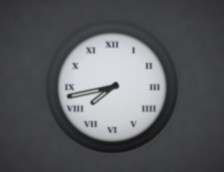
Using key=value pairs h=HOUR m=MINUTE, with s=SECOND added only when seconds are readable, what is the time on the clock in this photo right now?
h=7 m=43
